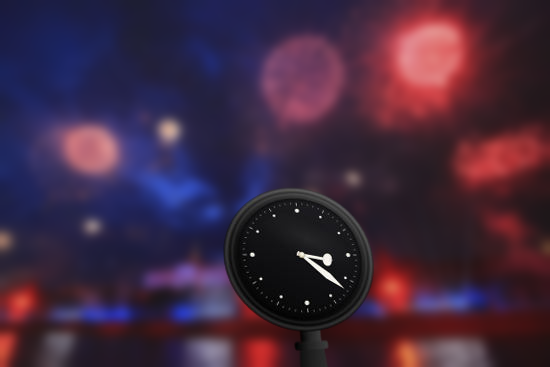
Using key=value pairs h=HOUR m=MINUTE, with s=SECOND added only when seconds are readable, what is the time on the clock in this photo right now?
h=3 m=22
